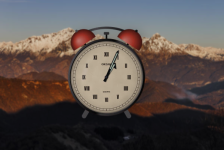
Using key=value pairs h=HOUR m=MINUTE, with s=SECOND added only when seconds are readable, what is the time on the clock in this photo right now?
h=1 m=4
